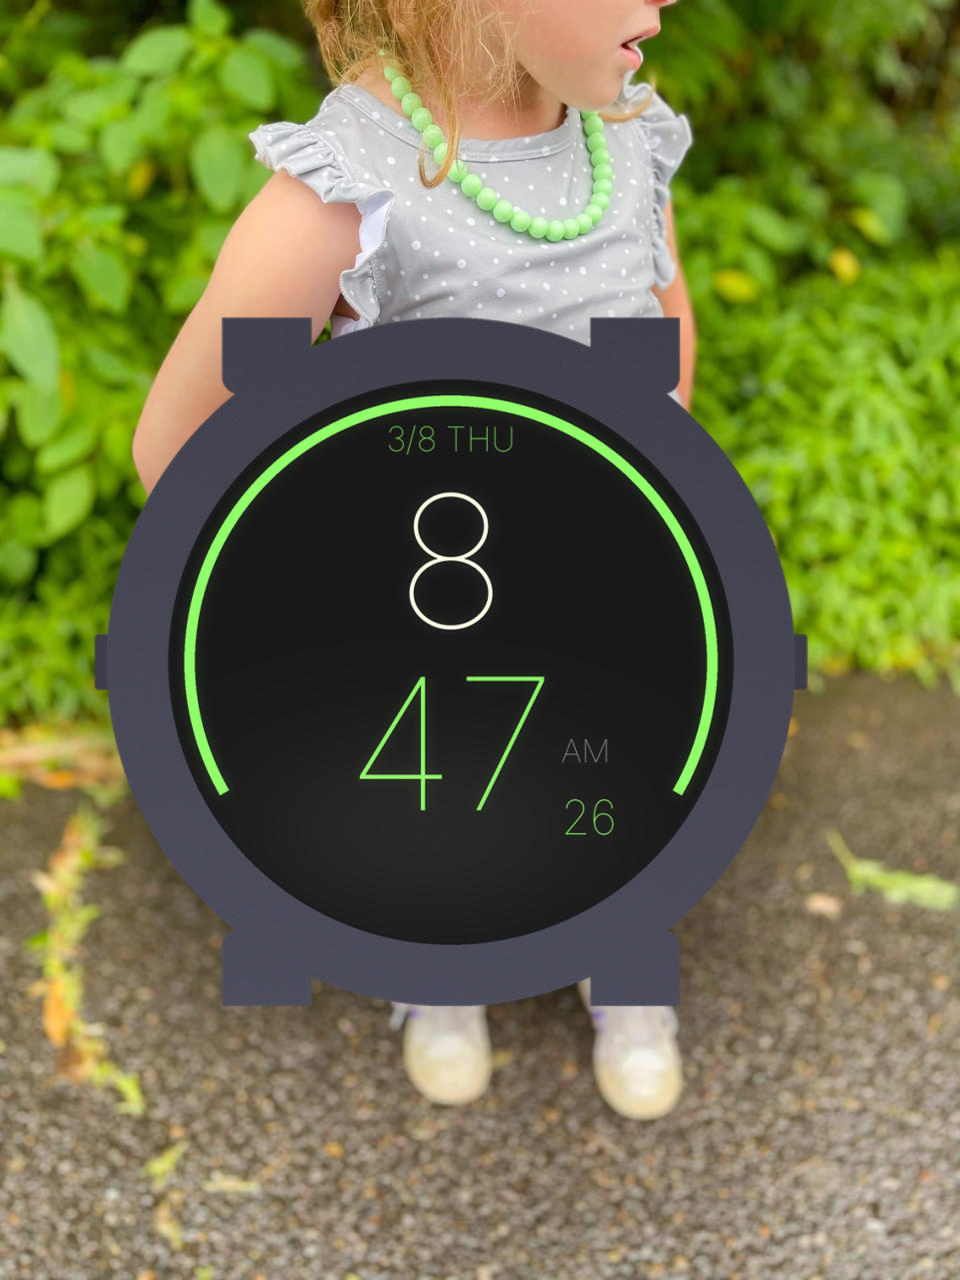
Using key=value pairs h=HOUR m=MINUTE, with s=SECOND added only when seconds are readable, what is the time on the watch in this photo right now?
h=8 m=47 s=26
